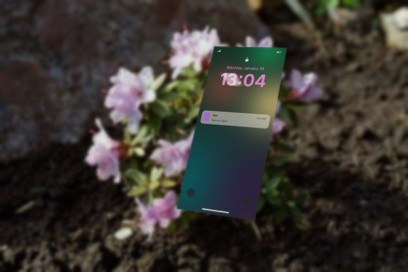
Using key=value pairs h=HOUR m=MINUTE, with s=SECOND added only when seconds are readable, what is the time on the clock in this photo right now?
h=13 m=4
